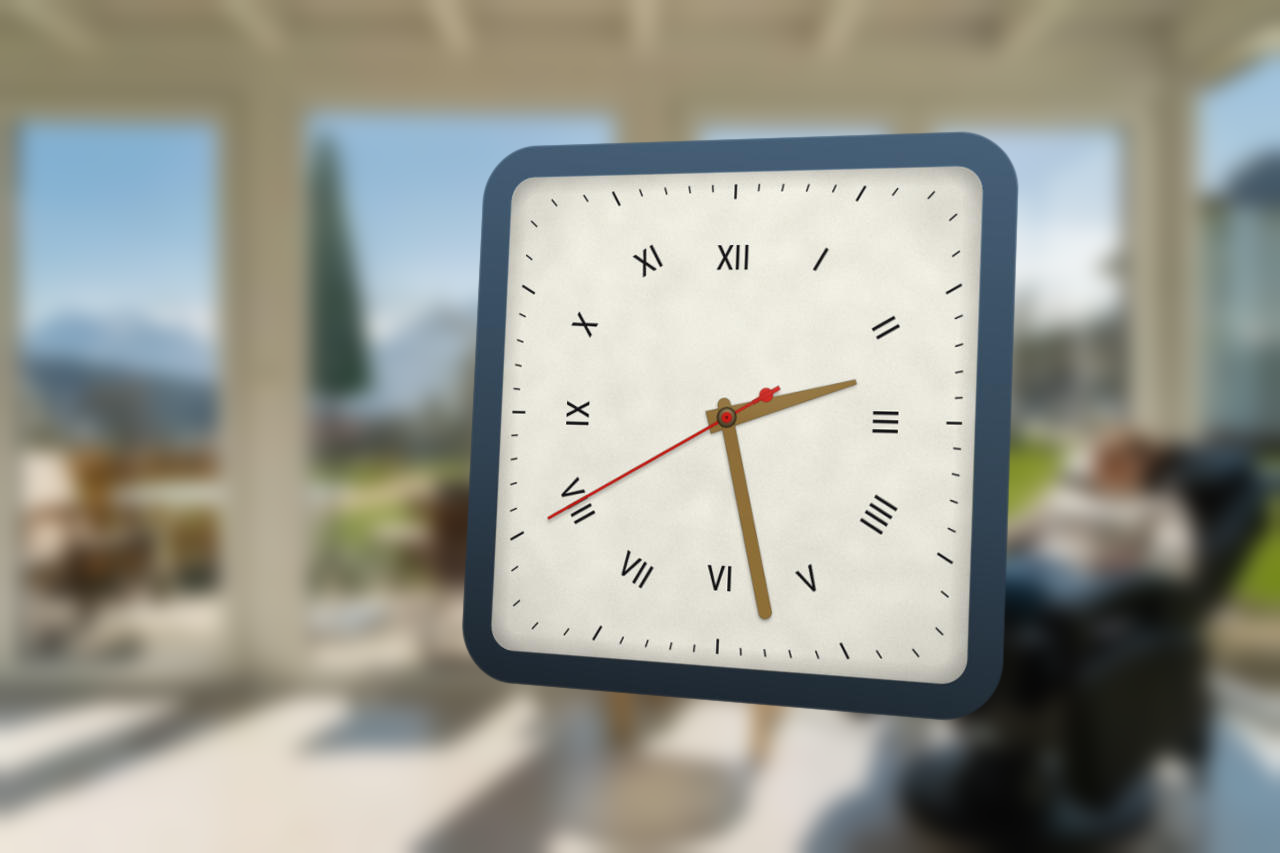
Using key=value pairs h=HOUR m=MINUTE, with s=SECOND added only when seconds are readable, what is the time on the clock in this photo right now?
h=2 m=27 s=40
